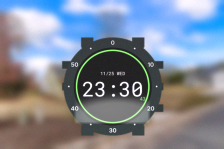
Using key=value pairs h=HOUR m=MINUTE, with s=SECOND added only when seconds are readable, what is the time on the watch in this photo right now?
h=23 m=30
